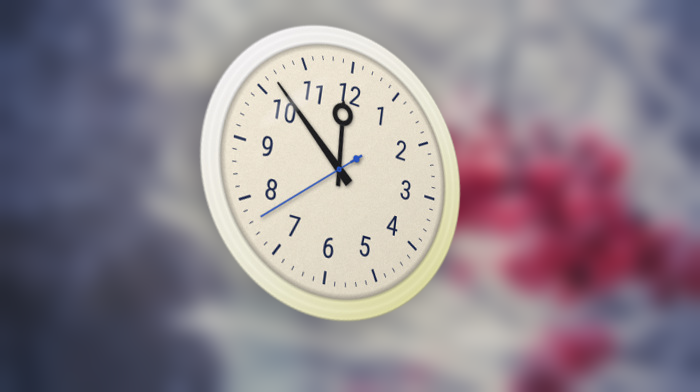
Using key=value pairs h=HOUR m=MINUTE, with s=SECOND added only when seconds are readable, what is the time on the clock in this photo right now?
h=11 m=51 s=38
